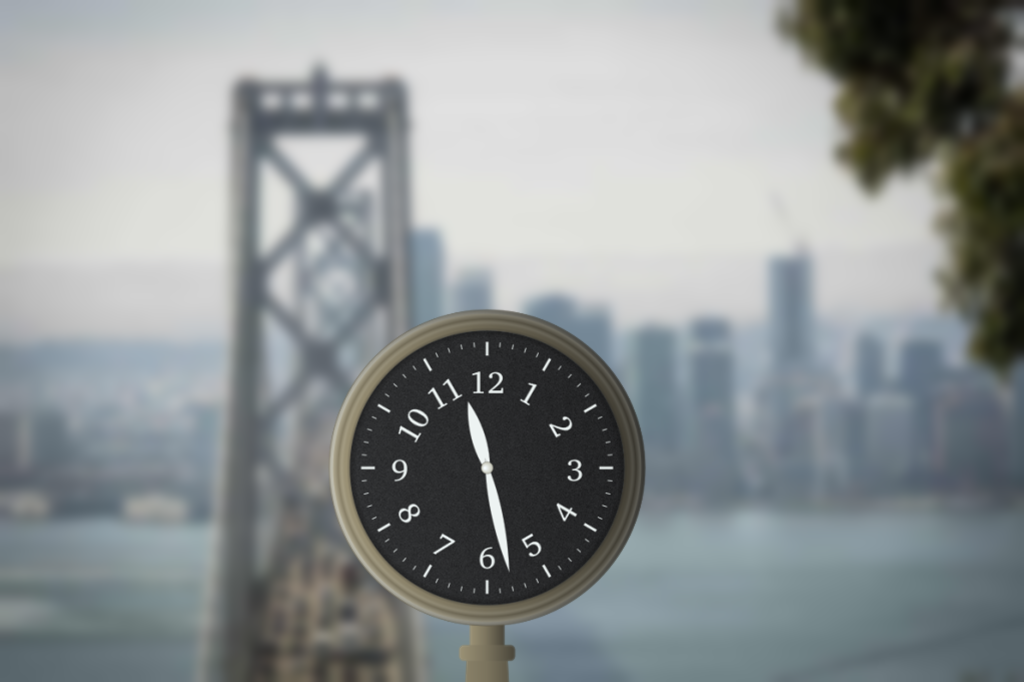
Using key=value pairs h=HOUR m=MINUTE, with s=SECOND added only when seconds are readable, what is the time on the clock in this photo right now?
h=11 m=28
